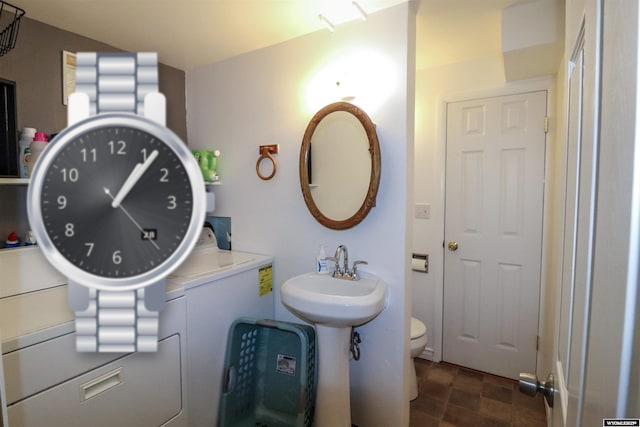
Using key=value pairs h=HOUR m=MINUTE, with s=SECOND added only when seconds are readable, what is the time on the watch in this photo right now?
h=1 m=6 s=23
